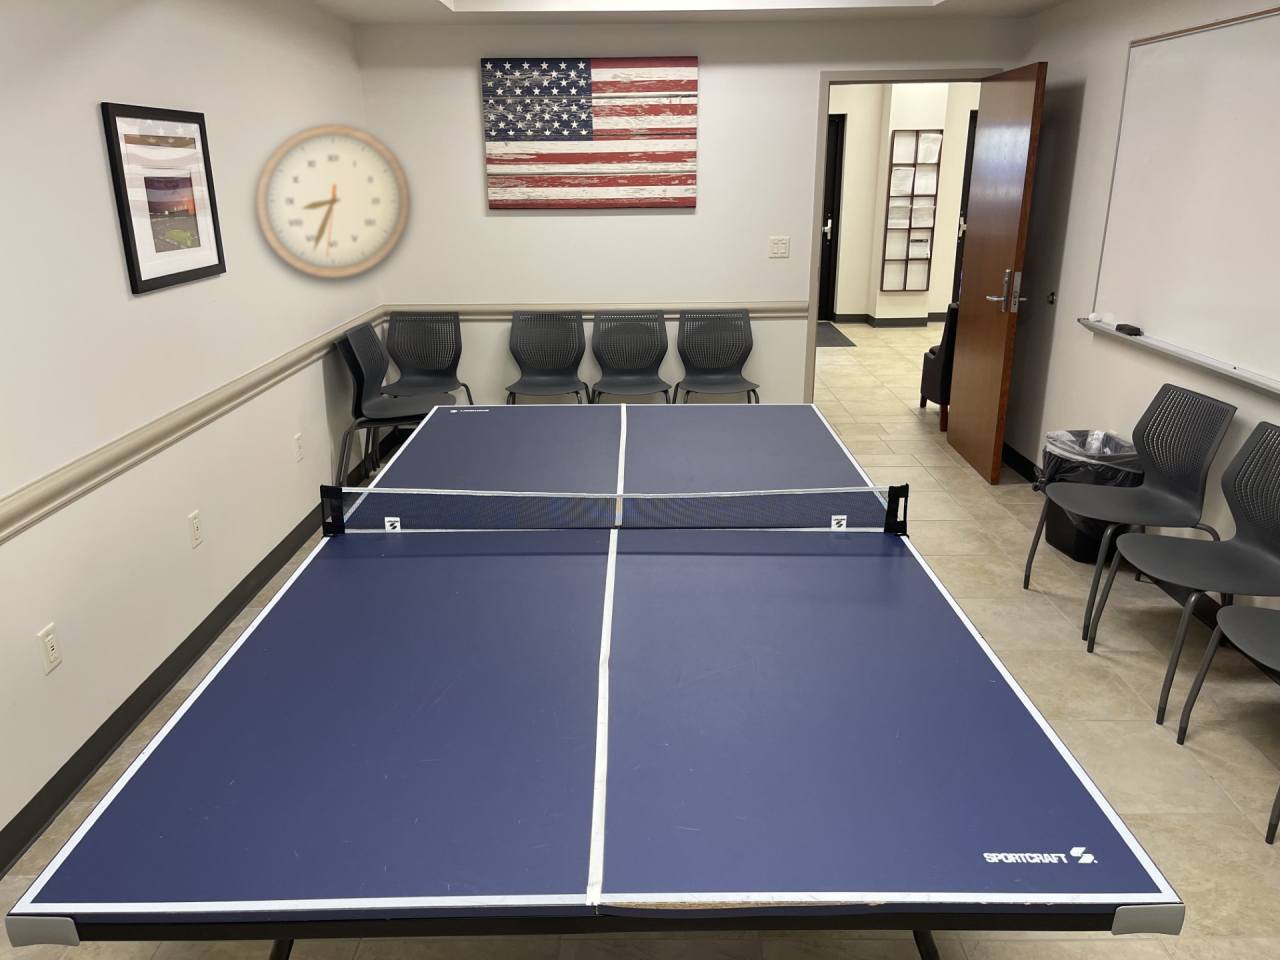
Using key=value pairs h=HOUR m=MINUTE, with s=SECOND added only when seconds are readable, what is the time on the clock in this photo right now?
h=8 m=33 s=31
